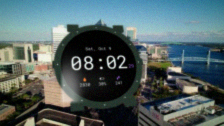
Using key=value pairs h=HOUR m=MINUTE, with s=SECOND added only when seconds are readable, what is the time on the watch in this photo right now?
h=8 m=2
